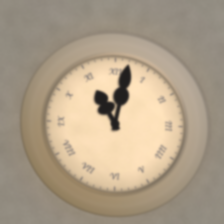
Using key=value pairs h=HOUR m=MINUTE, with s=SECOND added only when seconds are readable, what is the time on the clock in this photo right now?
h=11 m=2
